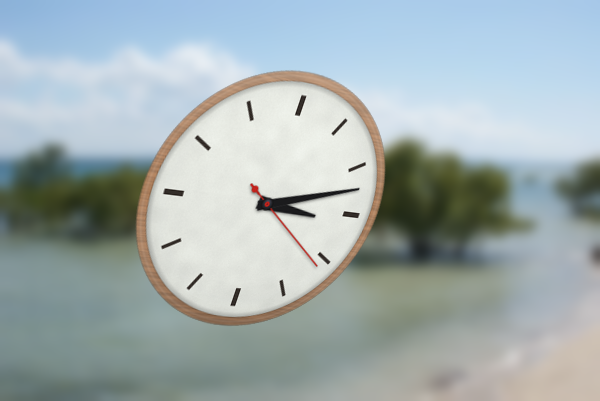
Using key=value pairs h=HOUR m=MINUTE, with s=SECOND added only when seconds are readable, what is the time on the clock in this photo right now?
h=3 m=12 s=21
